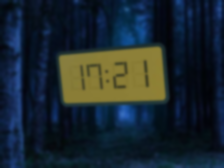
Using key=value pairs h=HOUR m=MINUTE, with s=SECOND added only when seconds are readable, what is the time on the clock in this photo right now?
h=17 m=21
